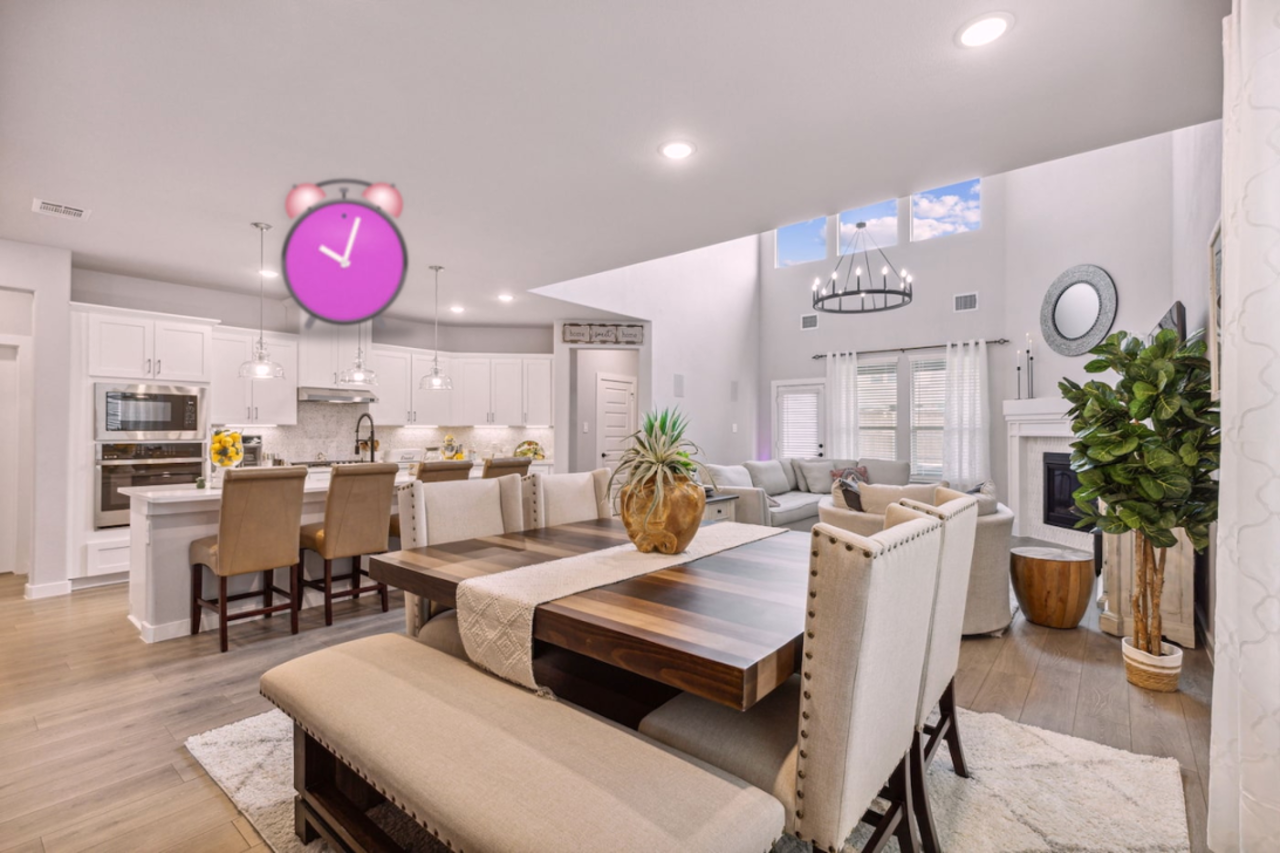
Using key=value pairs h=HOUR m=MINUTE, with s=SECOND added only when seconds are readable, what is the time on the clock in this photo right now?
h=10 m=3
